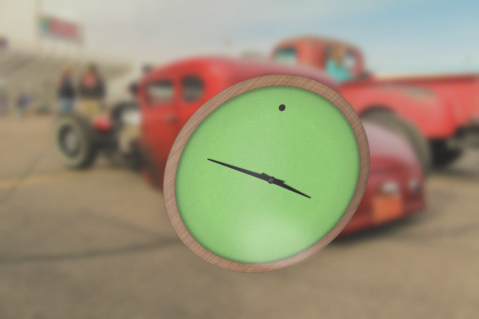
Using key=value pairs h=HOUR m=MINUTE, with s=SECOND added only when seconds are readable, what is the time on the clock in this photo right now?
h=3 m=48
